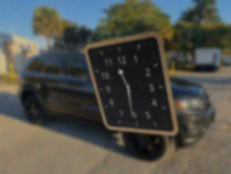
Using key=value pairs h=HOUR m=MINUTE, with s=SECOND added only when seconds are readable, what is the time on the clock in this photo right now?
h=11 m=31
